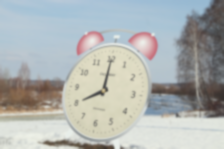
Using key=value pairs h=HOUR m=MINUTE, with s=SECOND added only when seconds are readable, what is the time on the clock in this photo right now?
h=8 m=0
